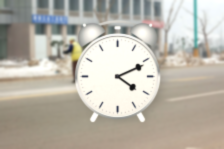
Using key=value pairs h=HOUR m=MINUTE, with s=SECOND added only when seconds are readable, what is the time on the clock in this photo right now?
h=4 m=11
